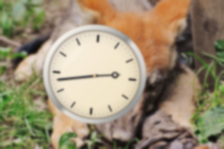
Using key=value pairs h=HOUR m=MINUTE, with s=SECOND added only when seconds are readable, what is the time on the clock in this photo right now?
h=2 m=43
